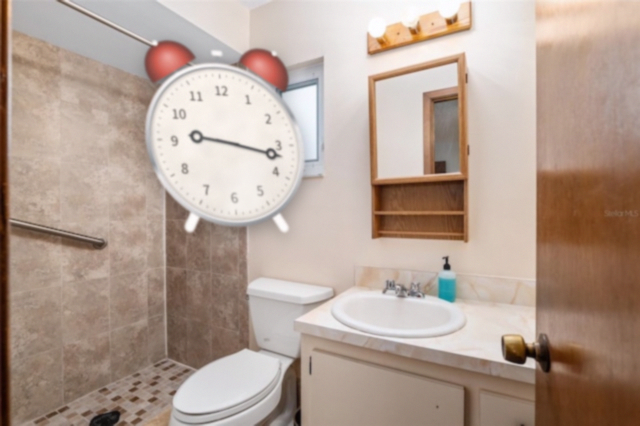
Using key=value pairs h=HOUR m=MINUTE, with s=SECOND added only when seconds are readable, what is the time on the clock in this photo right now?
h=9 m=17
